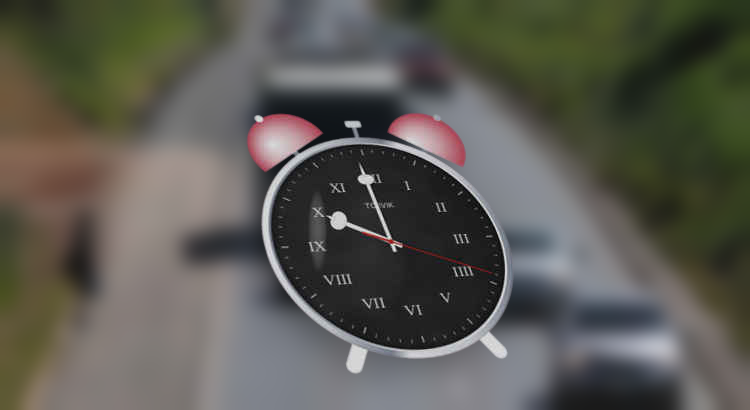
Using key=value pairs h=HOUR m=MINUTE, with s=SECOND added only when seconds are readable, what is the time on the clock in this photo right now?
h=9 m=59 s=19
